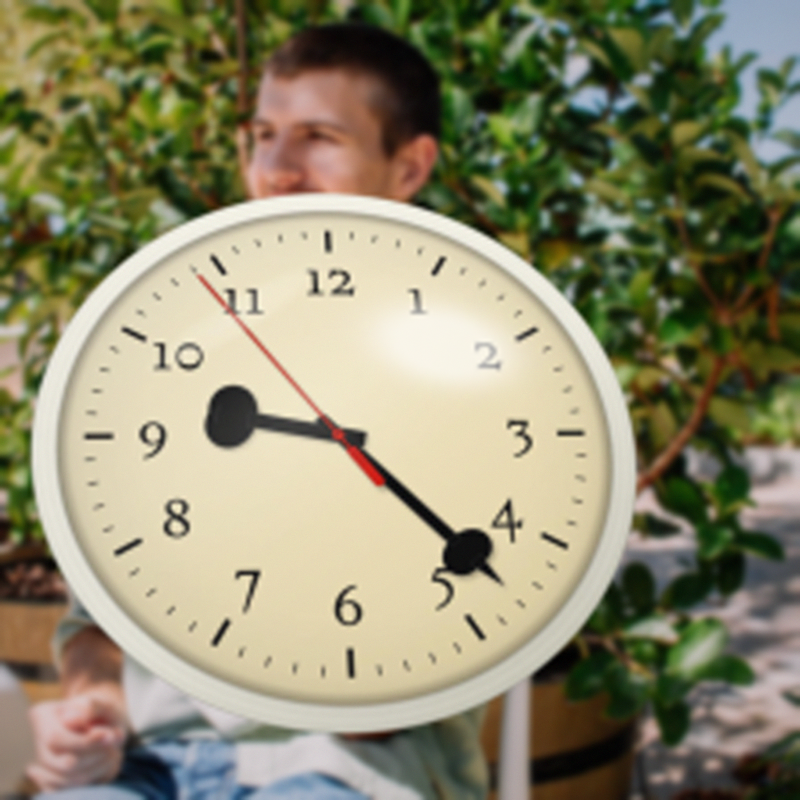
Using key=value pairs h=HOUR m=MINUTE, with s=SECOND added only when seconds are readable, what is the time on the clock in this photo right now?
h=9 m=22 s=54
